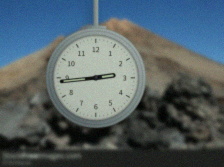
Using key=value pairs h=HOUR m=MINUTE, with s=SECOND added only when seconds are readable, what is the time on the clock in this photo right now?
h=2 m=44
